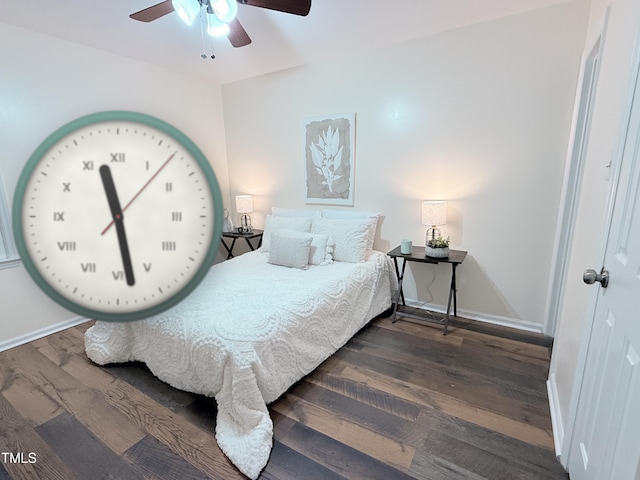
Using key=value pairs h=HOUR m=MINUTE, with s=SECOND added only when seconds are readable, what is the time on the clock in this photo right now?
h=11 m=28 s=7
